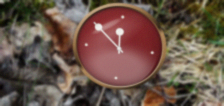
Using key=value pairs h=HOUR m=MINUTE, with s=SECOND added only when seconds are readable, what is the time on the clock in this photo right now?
h=11 m=52
